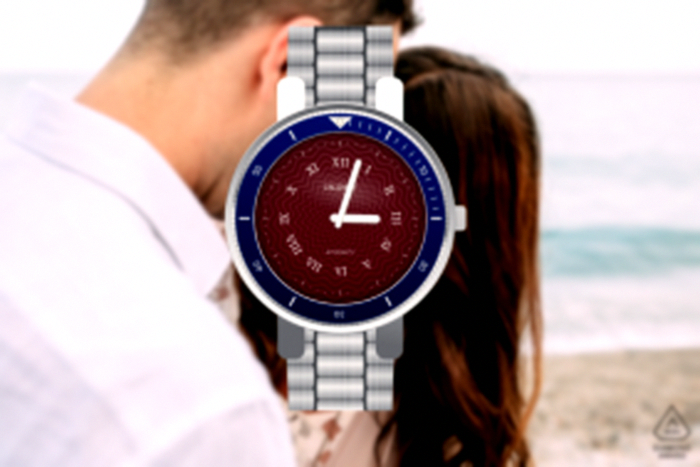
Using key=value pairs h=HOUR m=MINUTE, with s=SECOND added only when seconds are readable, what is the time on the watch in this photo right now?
h=3 m=3
